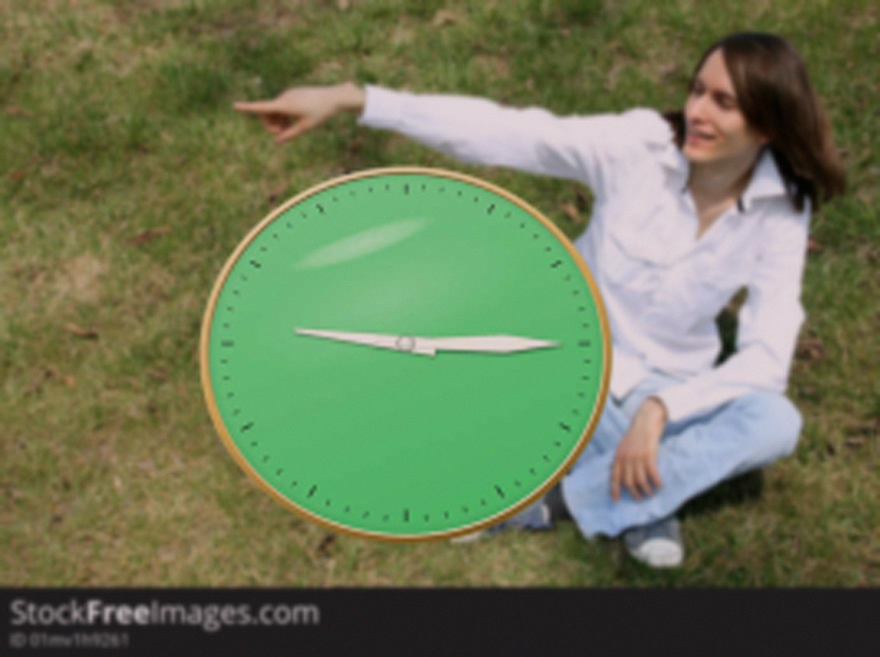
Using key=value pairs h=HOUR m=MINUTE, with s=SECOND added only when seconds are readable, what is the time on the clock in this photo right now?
h=9 m=15
